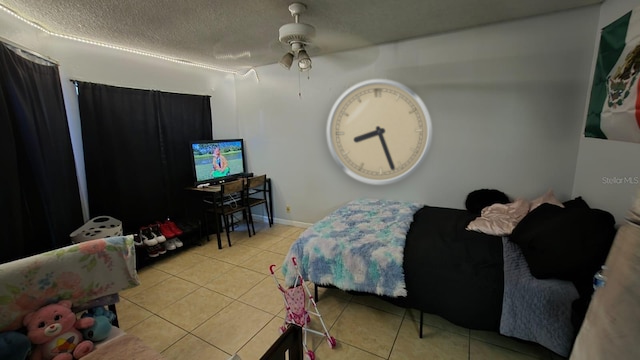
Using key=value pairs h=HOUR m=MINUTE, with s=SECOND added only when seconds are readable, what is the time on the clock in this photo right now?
h=8 m=27
